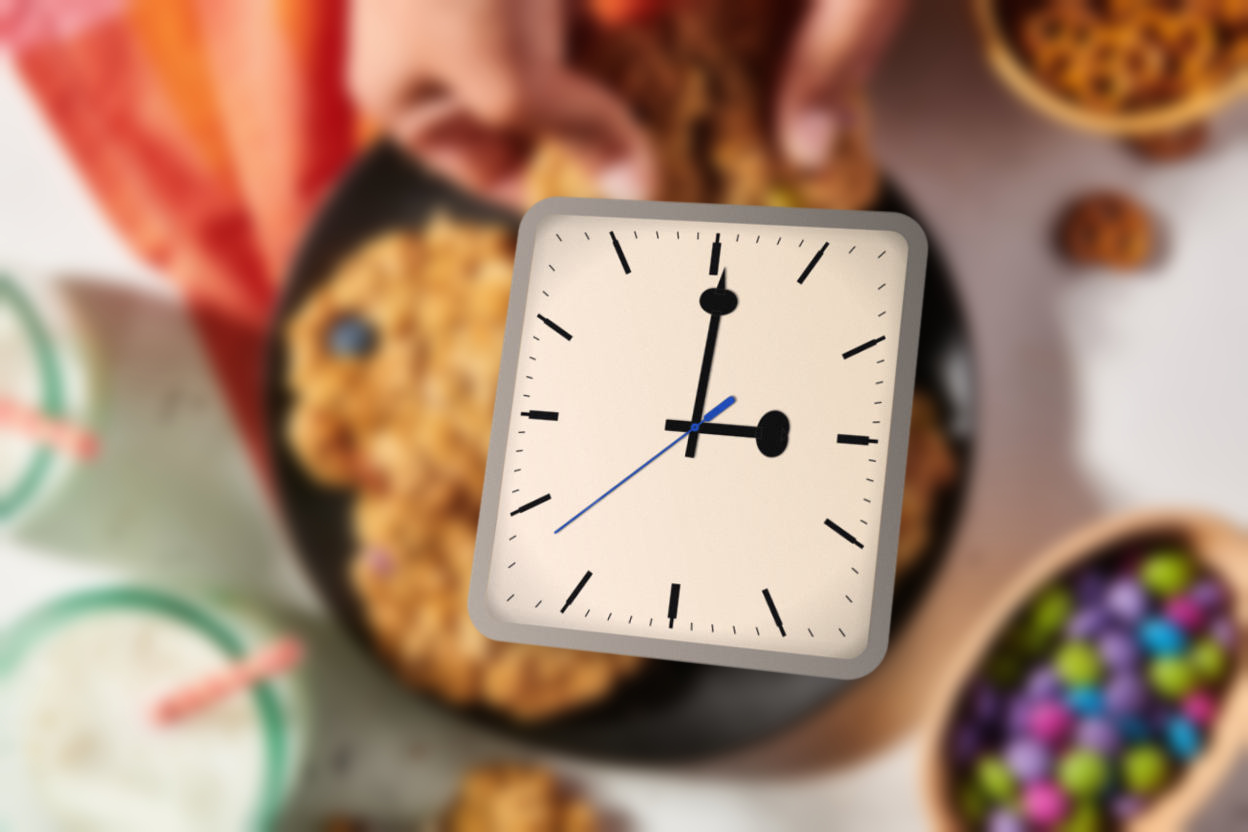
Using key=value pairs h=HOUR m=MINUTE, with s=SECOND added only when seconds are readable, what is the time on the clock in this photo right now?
h=3 m=0 s=38
